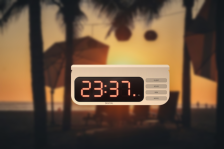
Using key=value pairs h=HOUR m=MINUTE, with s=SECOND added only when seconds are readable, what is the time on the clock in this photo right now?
h=23 m=37
